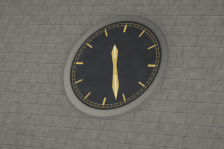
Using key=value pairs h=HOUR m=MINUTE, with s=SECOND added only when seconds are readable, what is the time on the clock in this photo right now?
h=11 m=27
